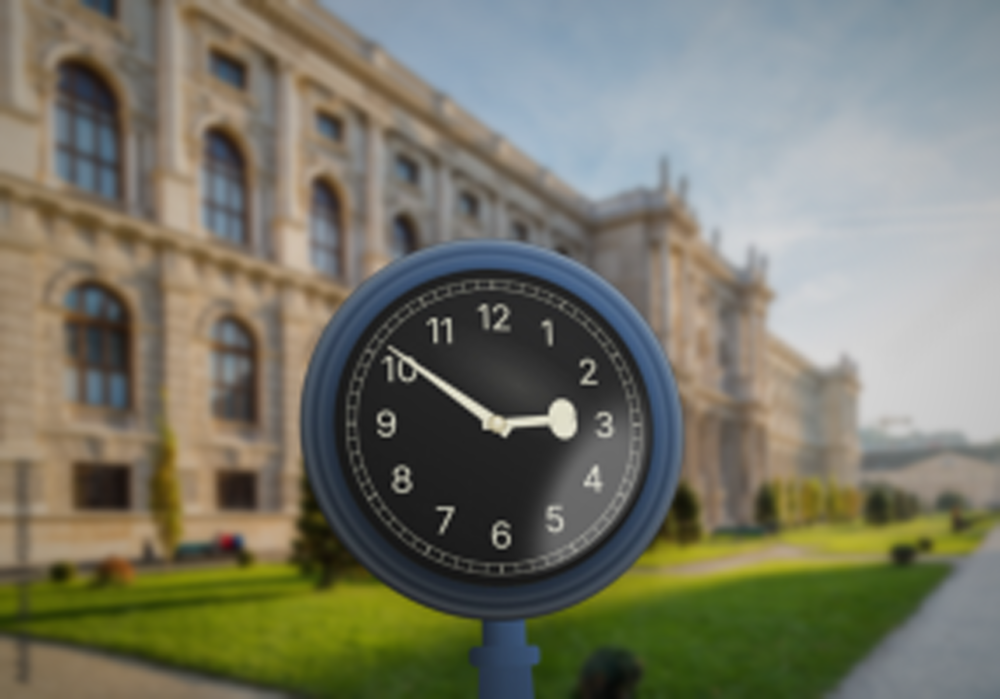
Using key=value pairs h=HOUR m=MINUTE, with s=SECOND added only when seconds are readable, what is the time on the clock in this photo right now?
h=2 m=51
